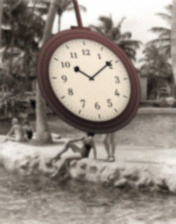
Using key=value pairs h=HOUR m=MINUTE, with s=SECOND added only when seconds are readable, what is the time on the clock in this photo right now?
h=10 m=9
